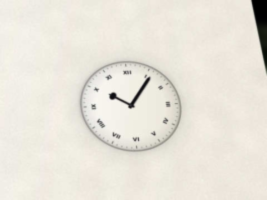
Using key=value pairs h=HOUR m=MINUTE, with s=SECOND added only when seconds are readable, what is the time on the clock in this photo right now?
h=10 m=6
